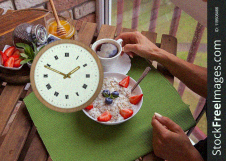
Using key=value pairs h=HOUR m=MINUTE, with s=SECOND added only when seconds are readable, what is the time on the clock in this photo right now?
h=1 m=49
